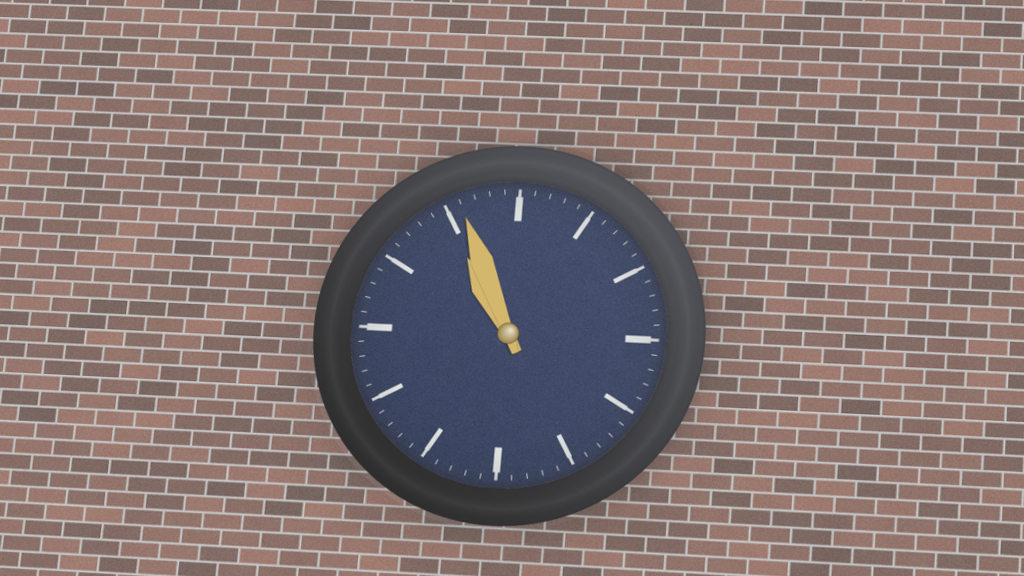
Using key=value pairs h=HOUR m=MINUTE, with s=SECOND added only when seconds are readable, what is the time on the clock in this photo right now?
h=10 m=56
